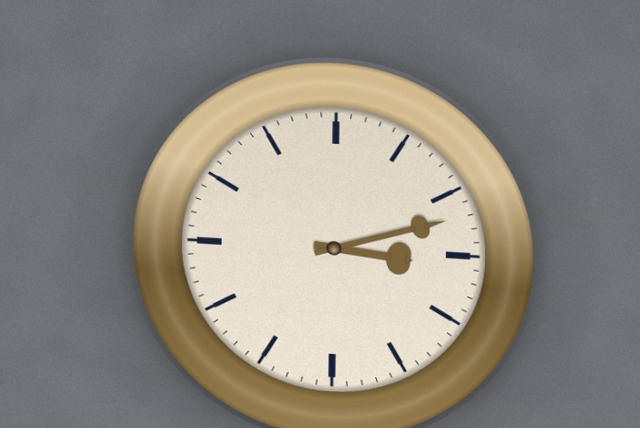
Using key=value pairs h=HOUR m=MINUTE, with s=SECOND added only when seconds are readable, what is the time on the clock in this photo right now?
h=3 m=12
